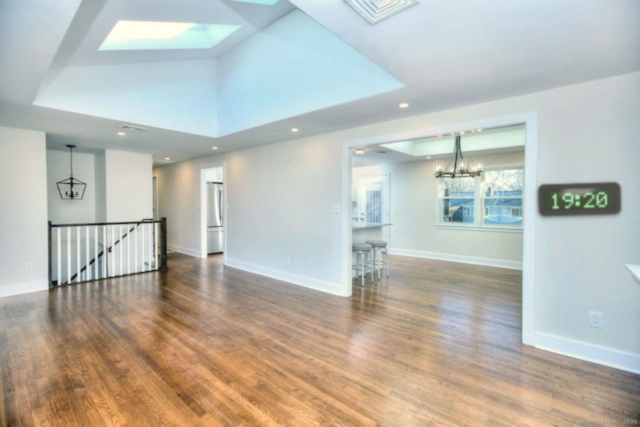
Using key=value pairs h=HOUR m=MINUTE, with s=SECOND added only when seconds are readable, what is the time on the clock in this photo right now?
h=19 m=20
